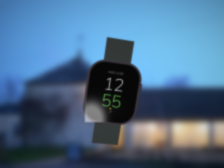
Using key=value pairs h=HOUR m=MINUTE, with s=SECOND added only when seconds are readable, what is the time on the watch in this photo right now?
h=12 m=55
